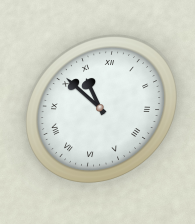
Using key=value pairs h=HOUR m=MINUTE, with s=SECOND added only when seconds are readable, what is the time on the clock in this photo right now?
h=10 m=51
